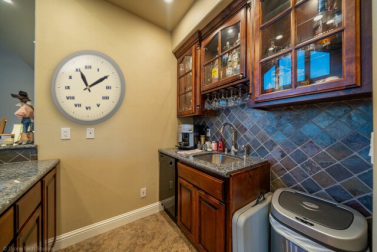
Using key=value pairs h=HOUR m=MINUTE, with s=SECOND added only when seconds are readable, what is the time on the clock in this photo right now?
h=11 m=10
